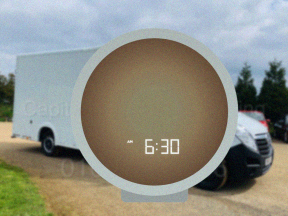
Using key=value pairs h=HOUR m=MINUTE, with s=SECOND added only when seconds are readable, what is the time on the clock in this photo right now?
h=6 m=30
